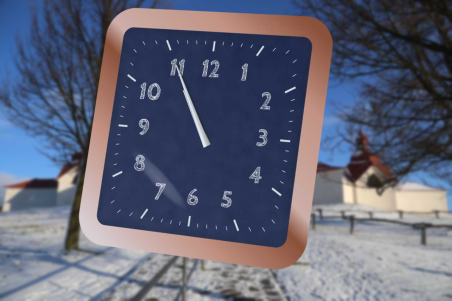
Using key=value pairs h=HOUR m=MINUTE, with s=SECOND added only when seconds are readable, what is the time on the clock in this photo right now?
h=10 m=55
